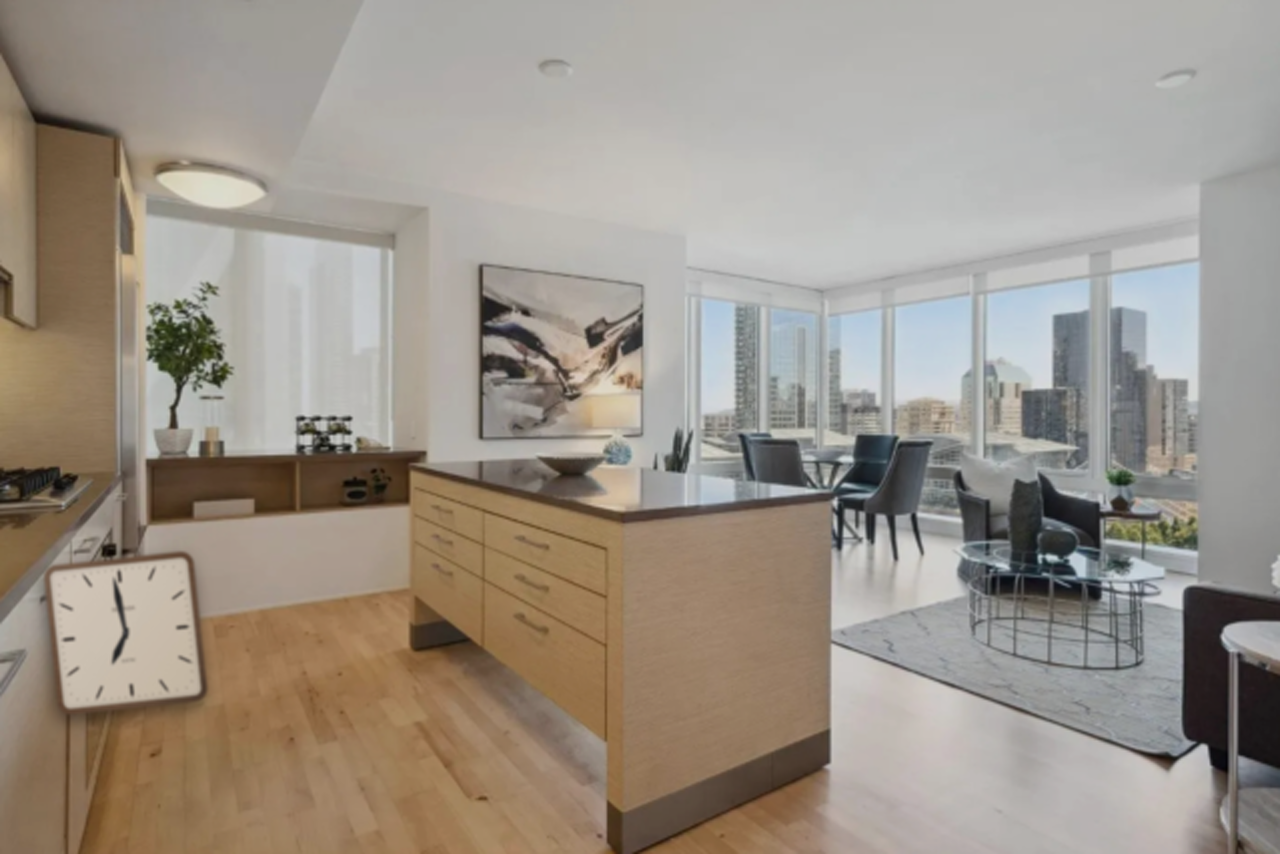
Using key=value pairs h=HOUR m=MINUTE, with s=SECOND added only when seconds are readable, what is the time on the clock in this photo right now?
h=6 m=59
